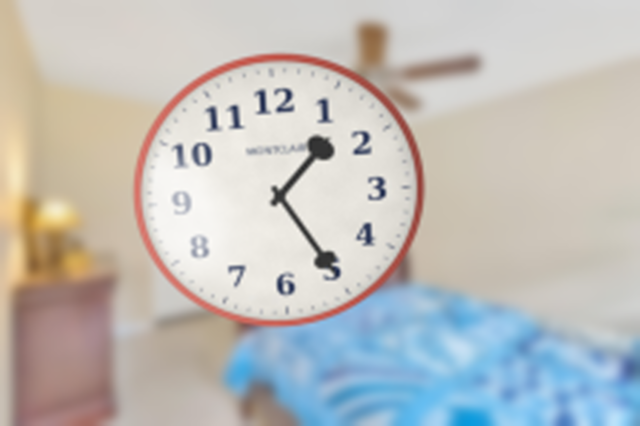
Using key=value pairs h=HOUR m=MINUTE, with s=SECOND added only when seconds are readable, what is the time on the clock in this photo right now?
h=1 m=25
